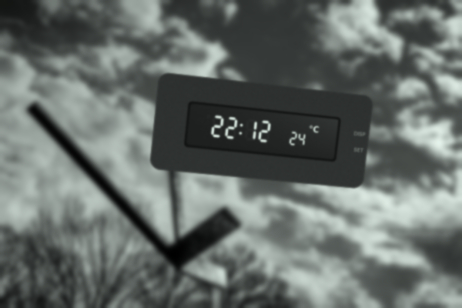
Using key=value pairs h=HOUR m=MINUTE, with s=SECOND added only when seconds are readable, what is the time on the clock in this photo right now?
h=22 m=12
